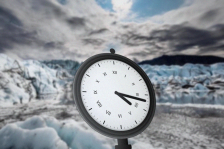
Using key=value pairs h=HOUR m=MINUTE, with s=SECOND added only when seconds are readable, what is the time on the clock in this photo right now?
h=4 m=17
